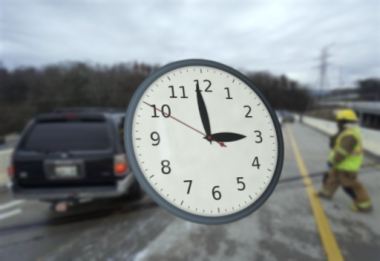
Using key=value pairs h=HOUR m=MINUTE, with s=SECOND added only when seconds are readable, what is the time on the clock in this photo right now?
h=2 m=58 s=50
